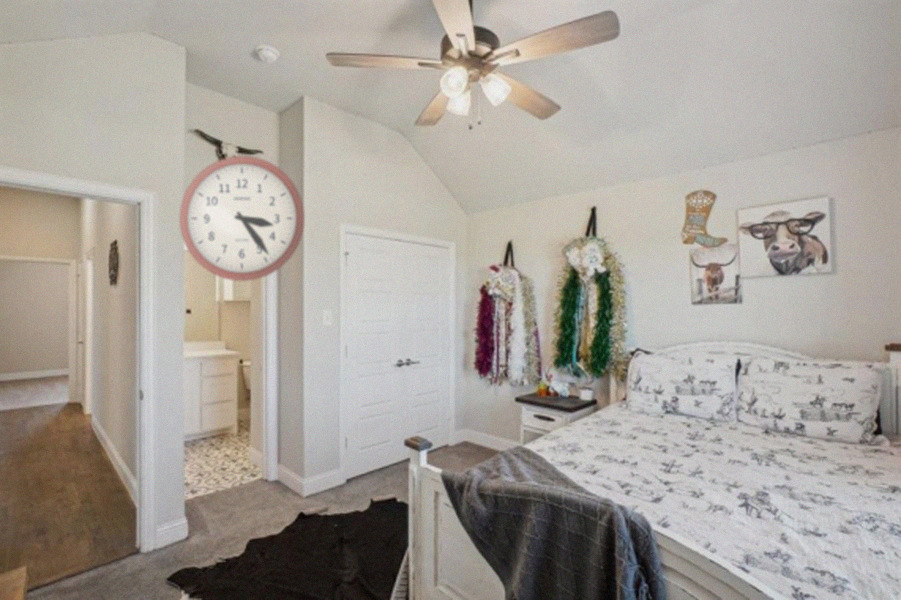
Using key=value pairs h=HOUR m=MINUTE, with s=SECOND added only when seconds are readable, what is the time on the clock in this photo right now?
h=3 m=24
